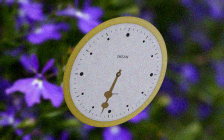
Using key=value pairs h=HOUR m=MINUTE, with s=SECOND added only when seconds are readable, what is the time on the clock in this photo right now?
h=6 m=32
